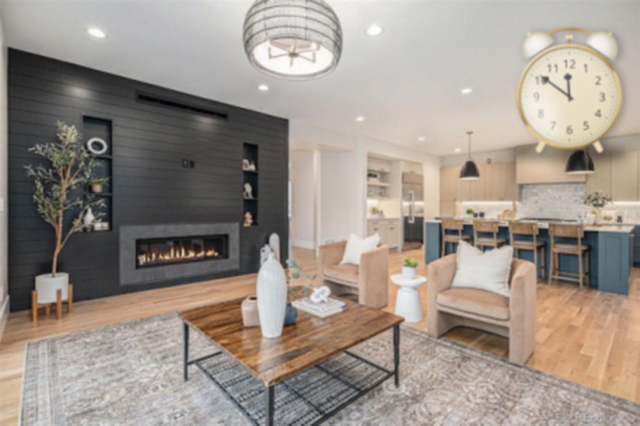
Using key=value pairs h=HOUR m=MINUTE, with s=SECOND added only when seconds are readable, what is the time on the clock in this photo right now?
h=11 m=51
